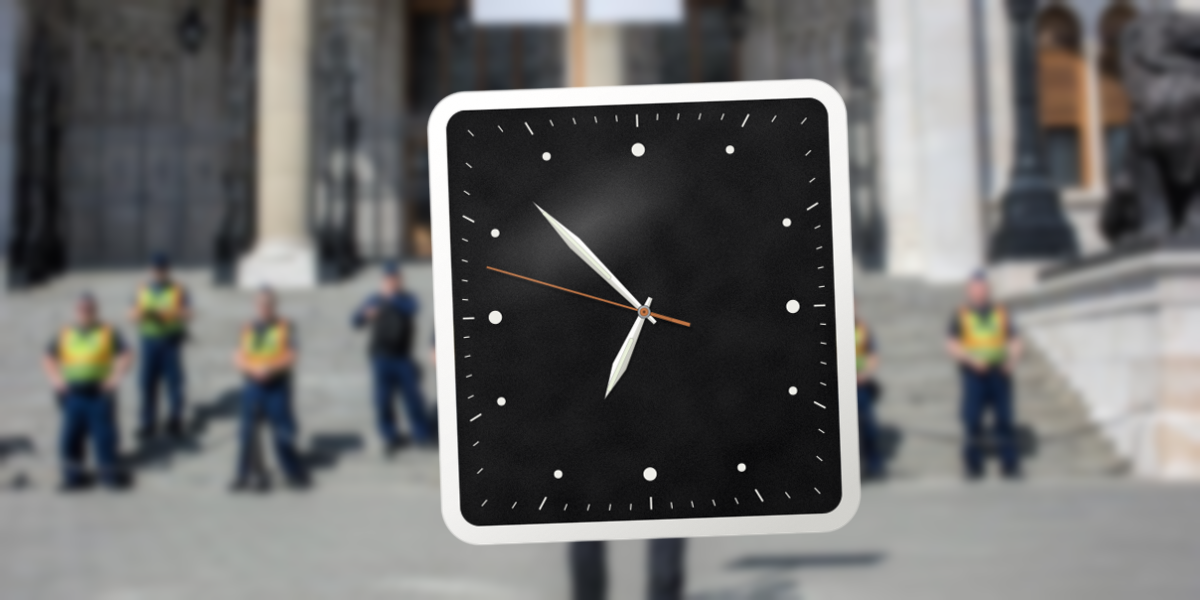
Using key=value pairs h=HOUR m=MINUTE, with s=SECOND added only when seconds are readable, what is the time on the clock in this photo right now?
h=6 m=52 s=48
